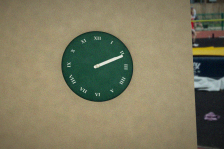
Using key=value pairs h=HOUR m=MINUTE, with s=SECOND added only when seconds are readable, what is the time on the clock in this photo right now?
h=2 m=11
